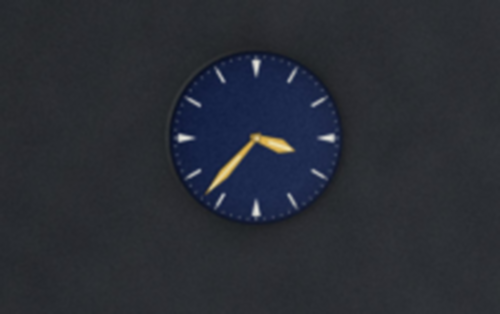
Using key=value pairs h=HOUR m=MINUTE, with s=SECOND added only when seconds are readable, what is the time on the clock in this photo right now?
h=3 m=37
